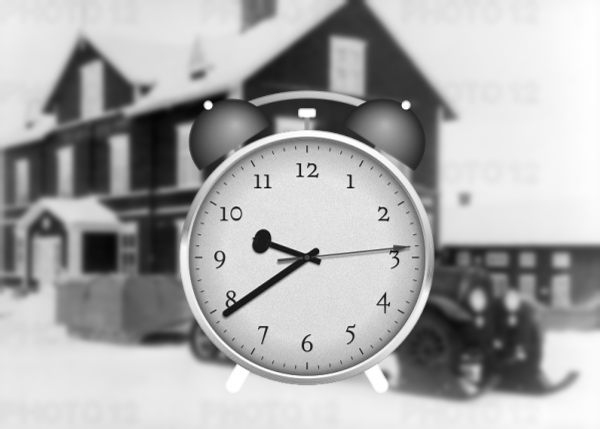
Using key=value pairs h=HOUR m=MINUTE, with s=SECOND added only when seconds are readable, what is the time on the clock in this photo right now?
h=9 m=39 s=14
